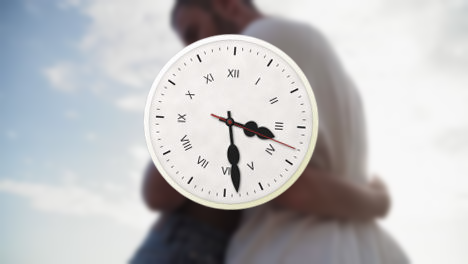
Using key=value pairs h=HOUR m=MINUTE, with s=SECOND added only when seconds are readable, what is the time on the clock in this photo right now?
h=3 m=28 s=18
